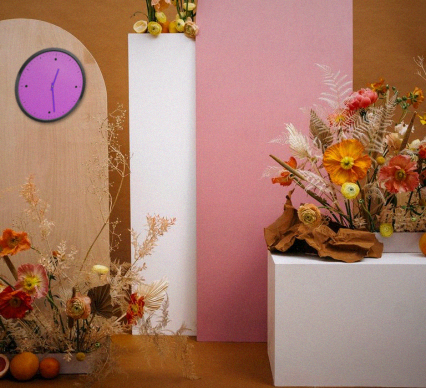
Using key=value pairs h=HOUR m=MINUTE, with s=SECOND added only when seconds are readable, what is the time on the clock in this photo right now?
h=12 m=28
